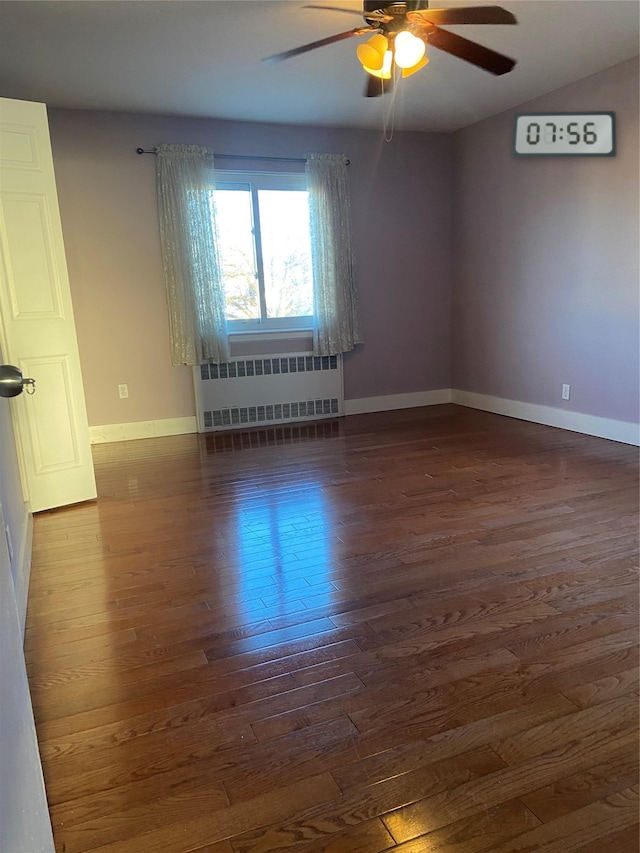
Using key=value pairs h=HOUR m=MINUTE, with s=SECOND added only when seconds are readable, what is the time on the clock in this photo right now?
h=7 m=56
